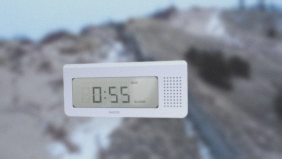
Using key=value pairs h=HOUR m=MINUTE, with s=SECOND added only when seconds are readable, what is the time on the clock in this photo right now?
h=0 m=55
